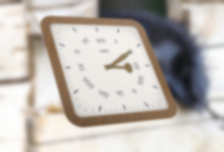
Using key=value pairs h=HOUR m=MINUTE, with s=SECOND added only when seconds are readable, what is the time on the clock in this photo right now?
h=3 m=10
